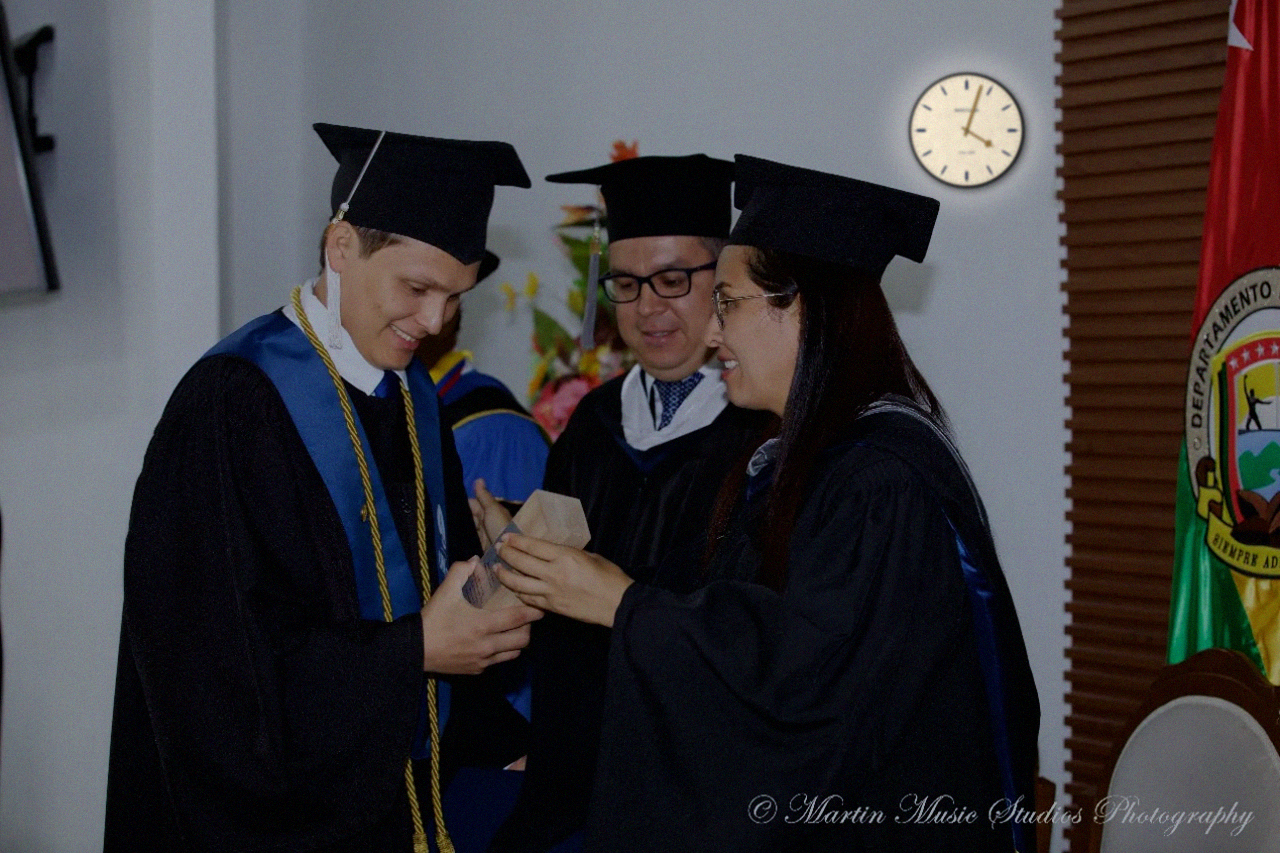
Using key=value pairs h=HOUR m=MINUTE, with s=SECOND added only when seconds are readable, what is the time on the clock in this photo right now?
h=4 m=3
